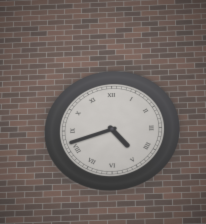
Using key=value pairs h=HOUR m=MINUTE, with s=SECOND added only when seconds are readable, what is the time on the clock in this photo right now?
h=4 m=42
